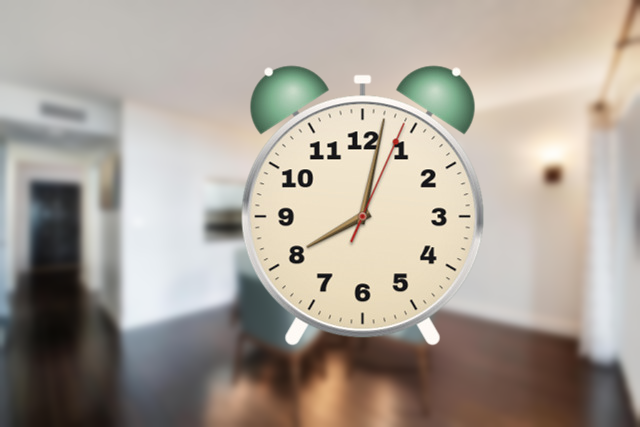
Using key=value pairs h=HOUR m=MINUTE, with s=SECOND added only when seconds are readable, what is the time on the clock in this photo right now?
h=8 m=2 s=4
